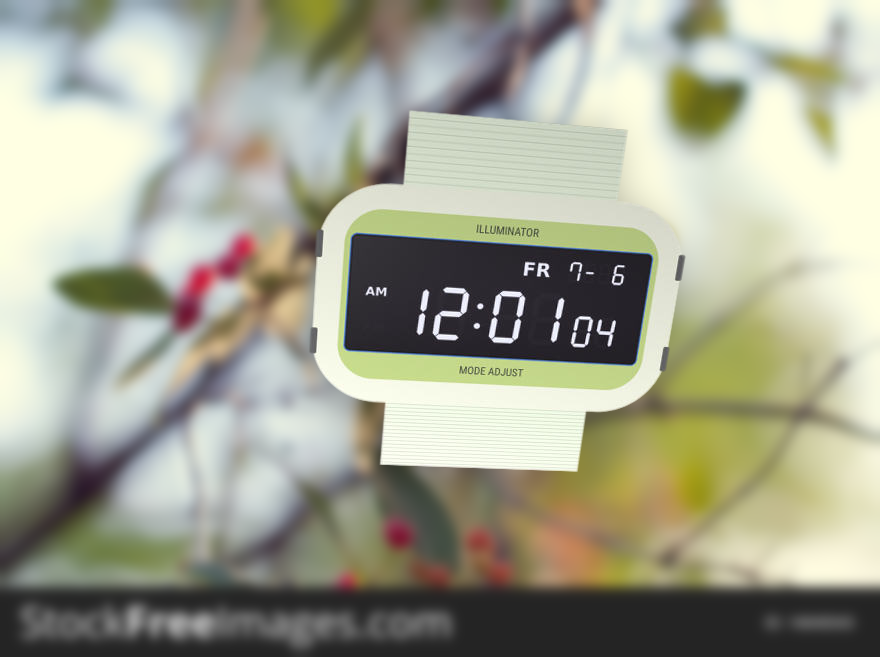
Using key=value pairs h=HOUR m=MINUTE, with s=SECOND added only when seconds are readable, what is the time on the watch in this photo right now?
h=12 m=1 s=4
